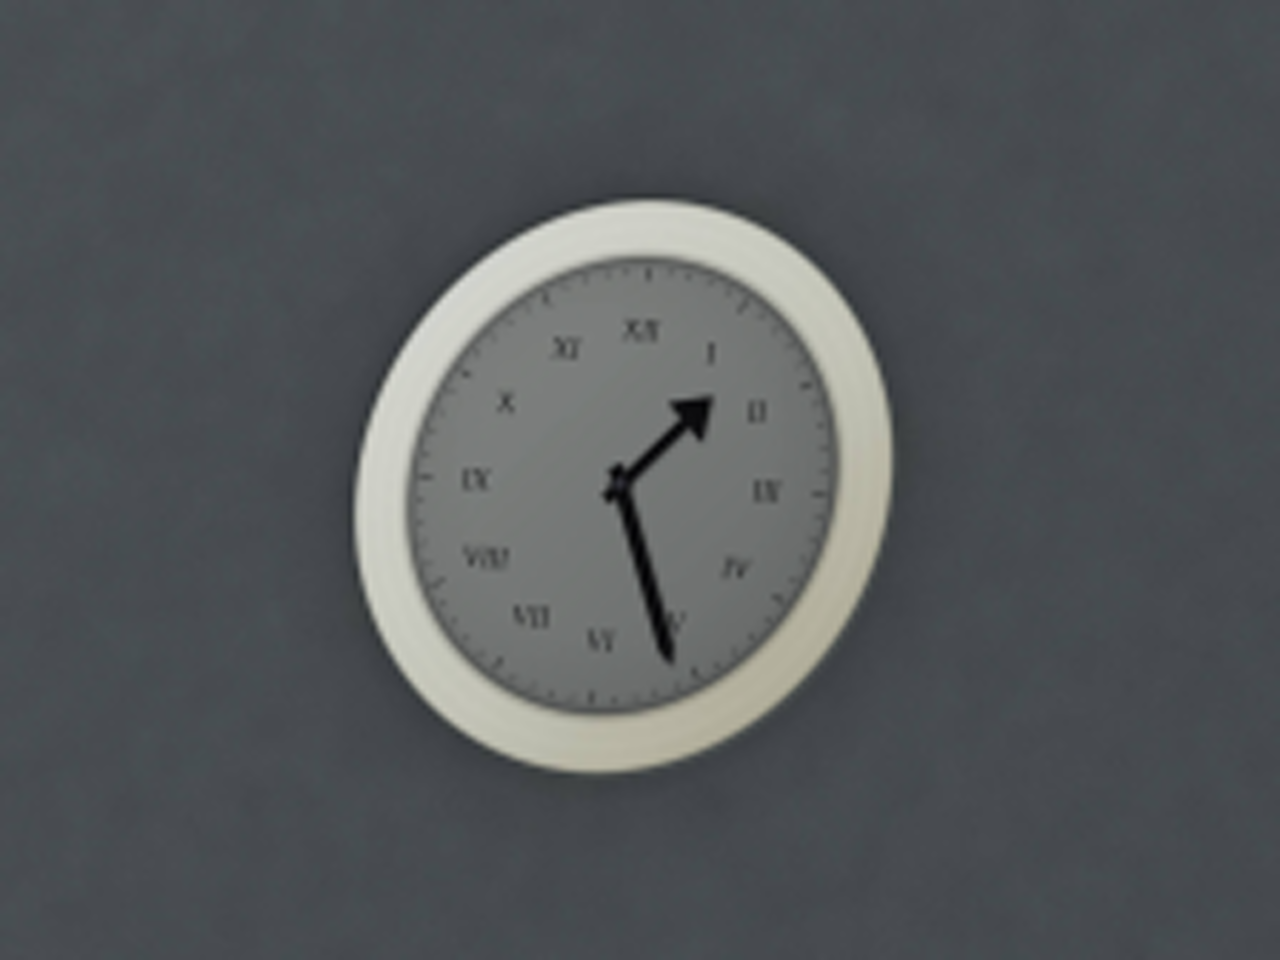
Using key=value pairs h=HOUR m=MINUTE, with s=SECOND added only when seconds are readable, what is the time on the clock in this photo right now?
h=1 m=26
